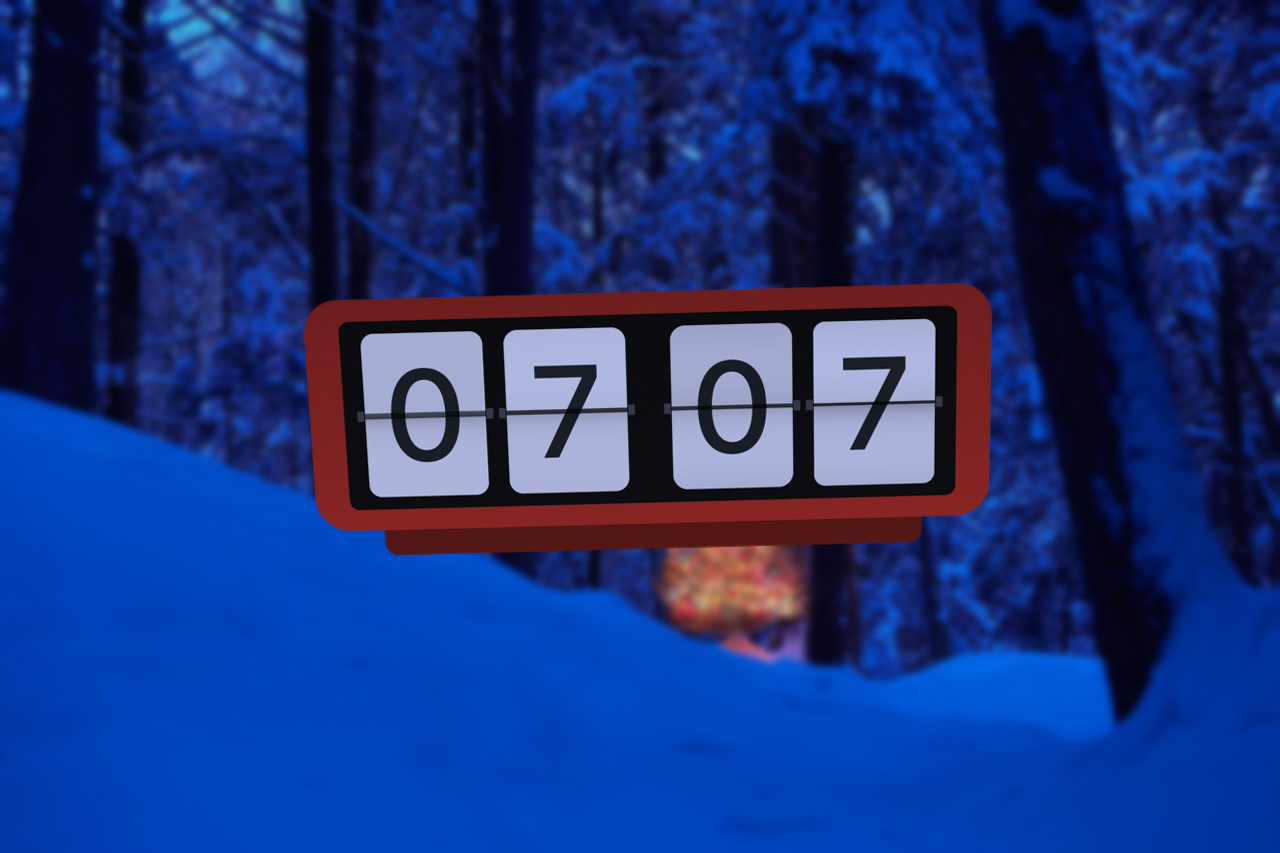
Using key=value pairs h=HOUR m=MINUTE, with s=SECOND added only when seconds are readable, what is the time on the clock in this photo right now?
h=7 m=7
